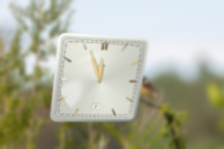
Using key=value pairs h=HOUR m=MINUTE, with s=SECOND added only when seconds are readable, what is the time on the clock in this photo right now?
h=11 m=56
